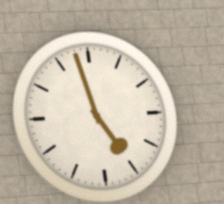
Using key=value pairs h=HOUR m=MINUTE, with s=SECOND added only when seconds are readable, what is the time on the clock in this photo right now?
h=4 m=58
